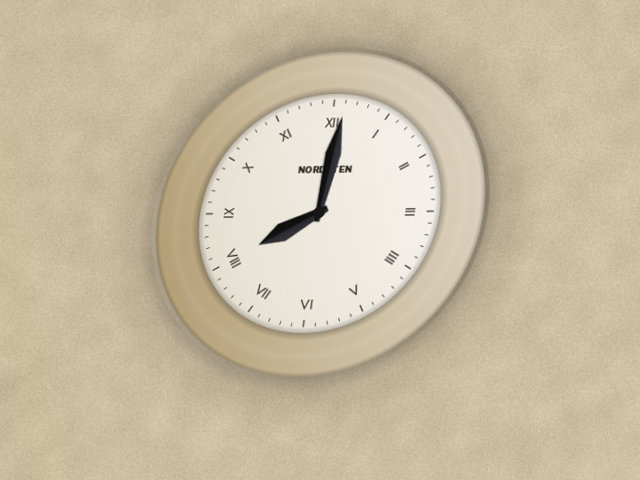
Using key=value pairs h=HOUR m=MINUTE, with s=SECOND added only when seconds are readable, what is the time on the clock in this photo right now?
h=8 m=1
